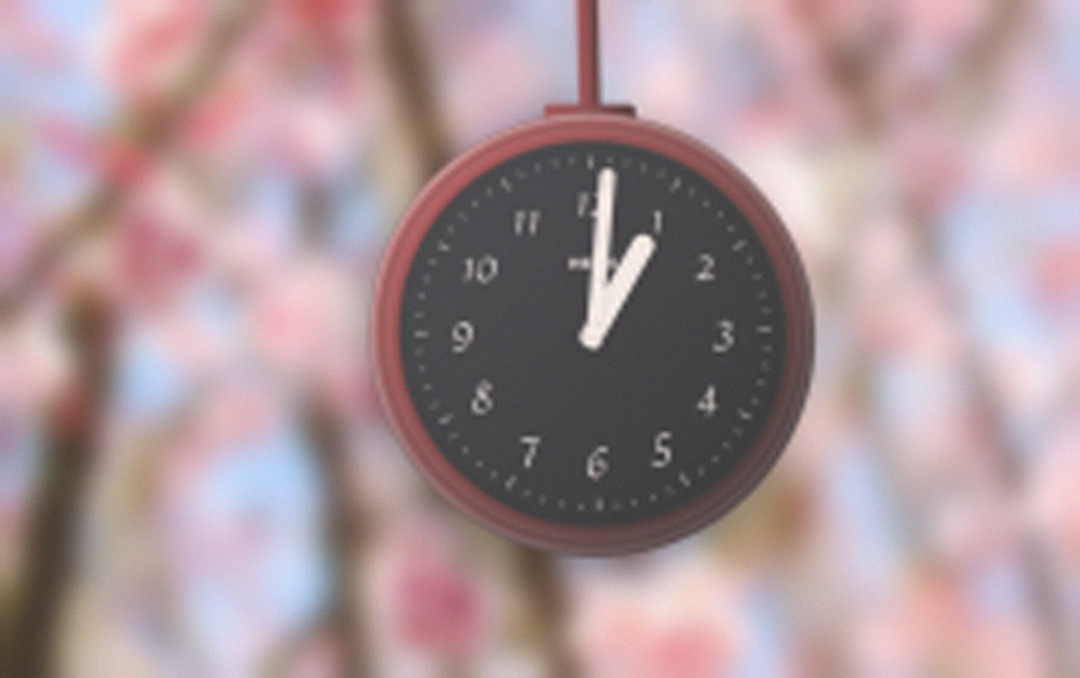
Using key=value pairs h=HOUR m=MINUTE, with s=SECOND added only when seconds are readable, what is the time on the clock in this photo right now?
h=1 m=1
